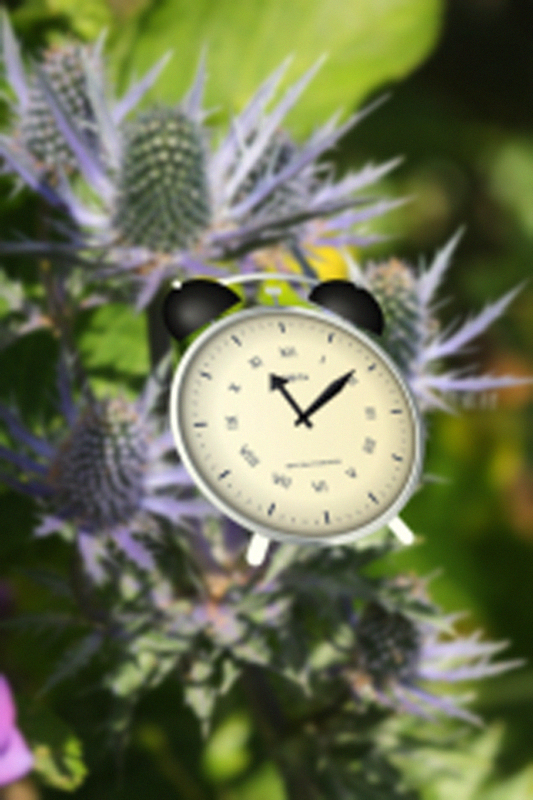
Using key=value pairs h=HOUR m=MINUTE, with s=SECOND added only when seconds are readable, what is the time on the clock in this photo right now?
h=11 m=9
